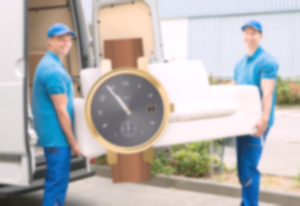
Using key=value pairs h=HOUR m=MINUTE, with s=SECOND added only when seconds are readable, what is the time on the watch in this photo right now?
h=10 m=54
